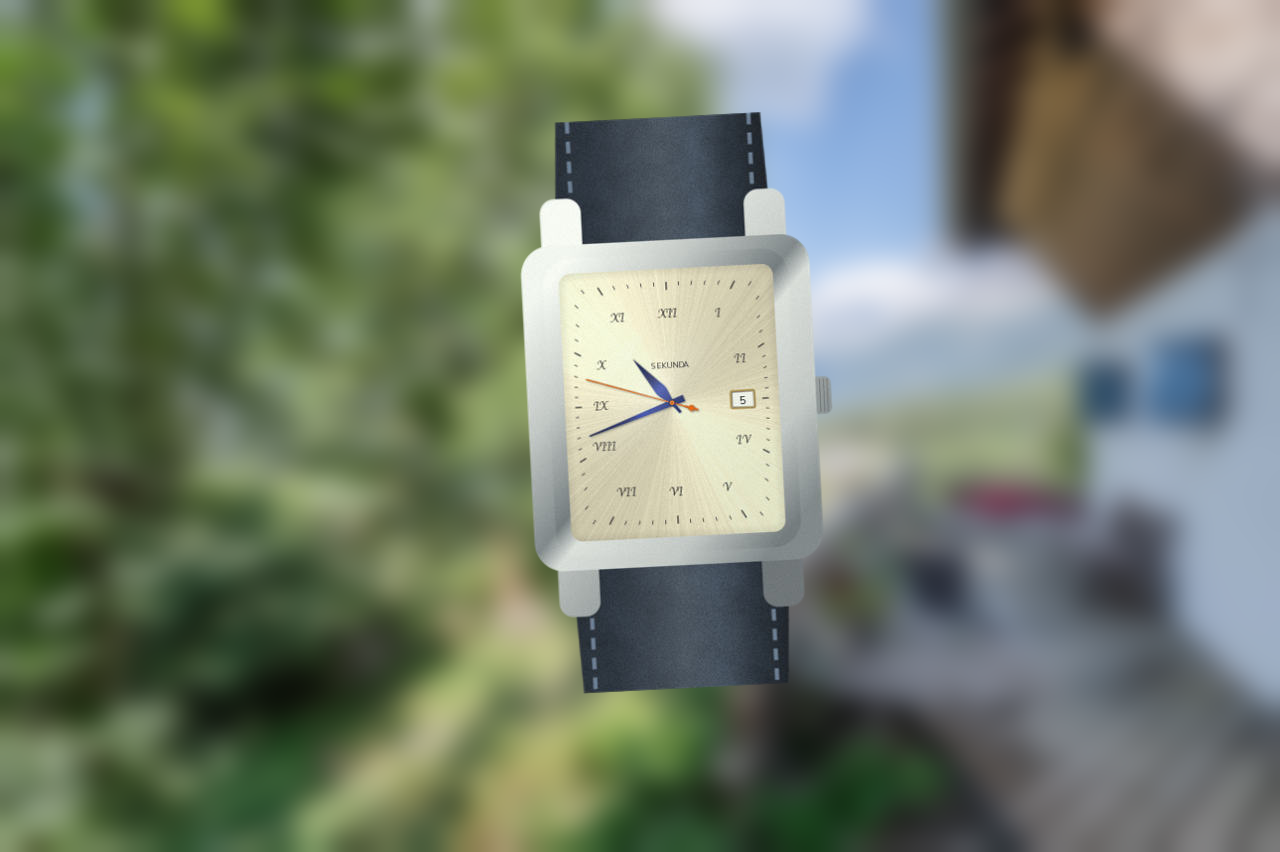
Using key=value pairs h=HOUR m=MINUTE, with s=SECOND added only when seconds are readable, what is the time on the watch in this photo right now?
h=10 m=41 s=48
